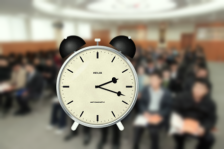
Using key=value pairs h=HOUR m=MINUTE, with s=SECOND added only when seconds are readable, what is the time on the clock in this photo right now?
h=2 m=18
